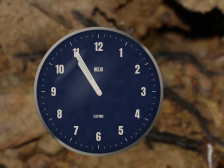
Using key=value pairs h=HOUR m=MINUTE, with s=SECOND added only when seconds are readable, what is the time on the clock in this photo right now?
h=10 m=55
